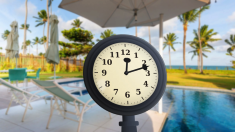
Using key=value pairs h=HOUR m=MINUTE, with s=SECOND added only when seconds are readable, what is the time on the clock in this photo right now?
h=12 m=12
